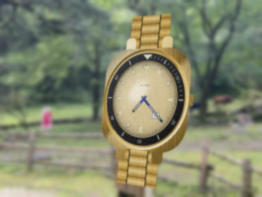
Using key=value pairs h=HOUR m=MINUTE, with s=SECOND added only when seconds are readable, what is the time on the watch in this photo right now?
h=7 m=22
